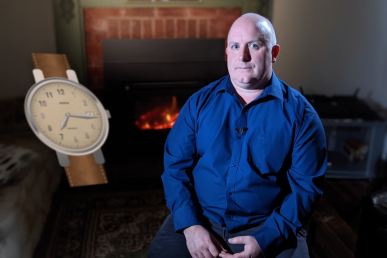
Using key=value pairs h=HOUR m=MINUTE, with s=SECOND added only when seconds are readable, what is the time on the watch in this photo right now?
h=7 m=16
